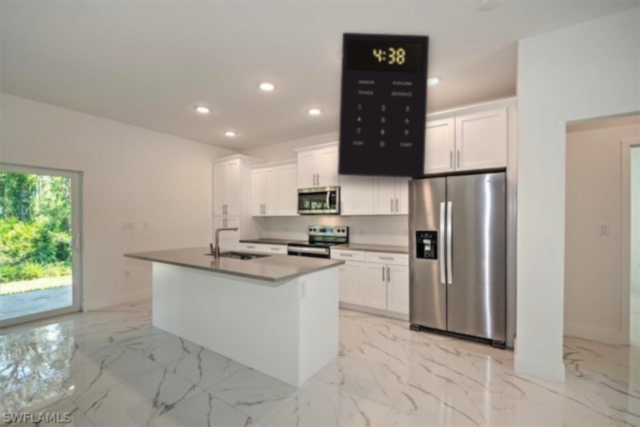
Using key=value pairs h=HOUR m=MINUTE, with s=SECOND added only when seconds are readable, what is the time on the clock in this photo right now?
h=4 m=38
